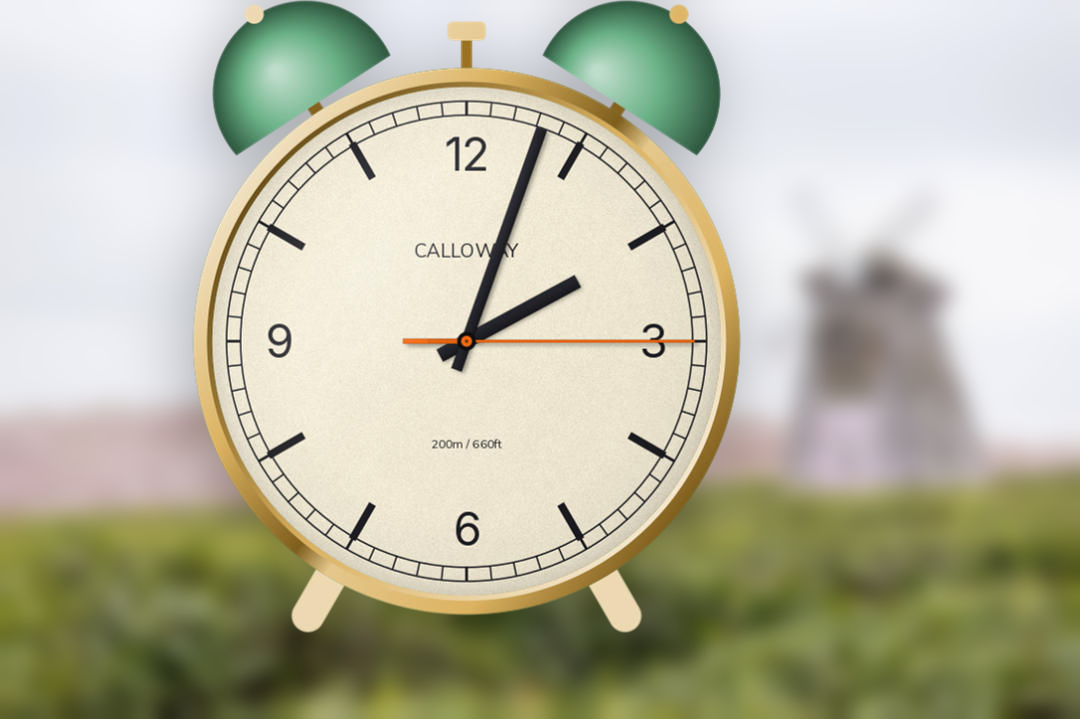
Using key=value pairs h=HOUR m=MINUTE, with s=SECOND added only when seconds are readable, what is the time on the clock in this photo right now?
h=2 m=3 s=15
